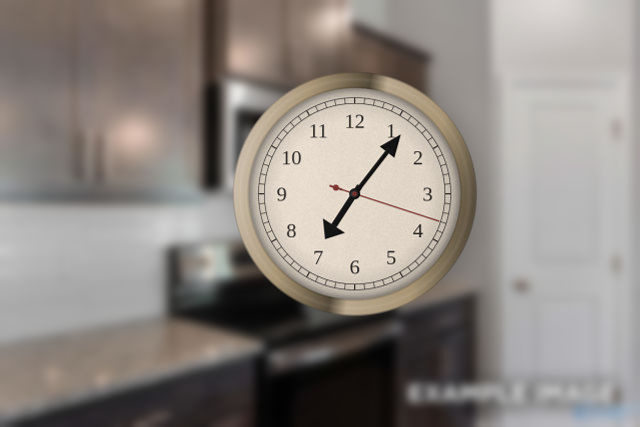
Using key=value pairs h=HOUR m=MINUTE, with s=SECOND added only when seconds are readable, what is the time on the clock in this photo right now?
h=7 m=6 s=18
